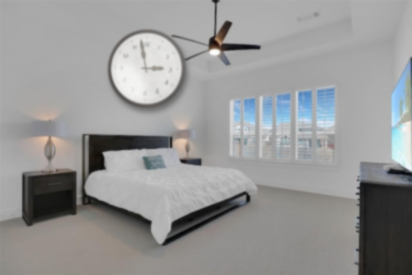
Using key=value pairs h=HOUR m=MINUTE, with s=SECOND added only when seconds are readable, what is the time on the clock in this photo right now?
h=2 m=58
